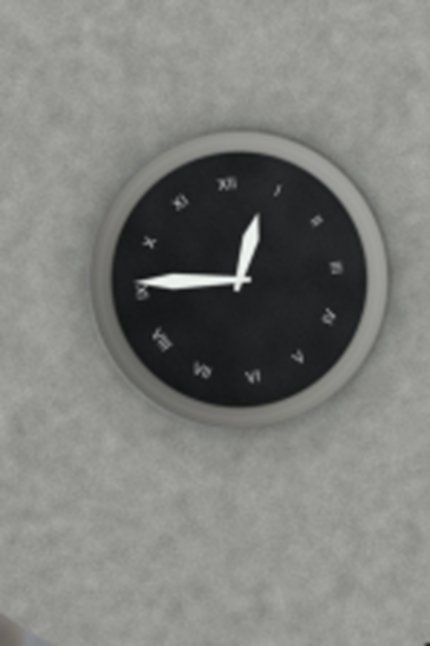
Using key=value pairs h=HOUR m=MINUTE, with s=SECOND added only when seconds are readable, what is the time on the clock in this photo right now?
h=12 m=46
